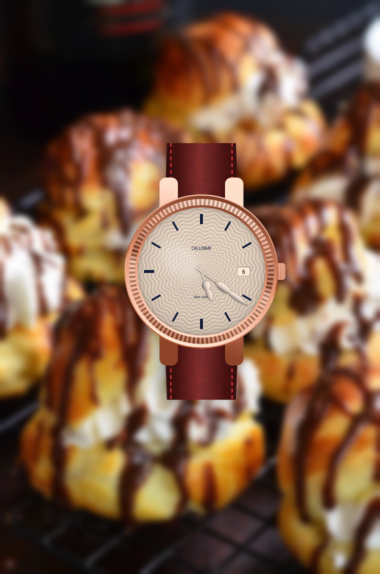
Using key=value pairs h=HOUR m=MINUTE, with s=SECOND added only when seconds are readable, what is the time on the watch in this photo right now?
h=5 m=21
